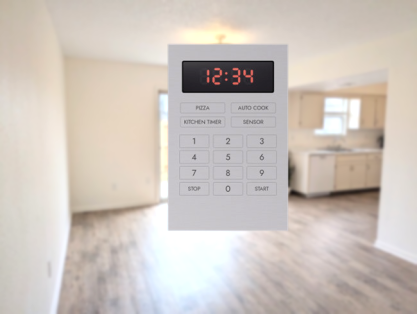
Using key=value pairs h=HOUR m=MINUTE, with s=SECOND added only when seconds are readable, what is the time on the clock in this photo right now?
h=12 m=34
